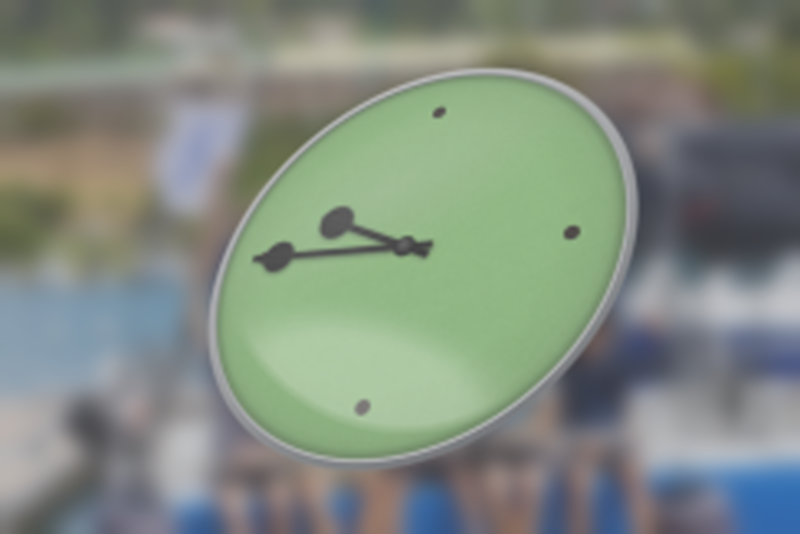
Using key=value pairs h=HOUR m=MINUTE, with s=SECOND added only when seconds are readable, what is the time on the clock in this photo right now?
h=9 m=45
